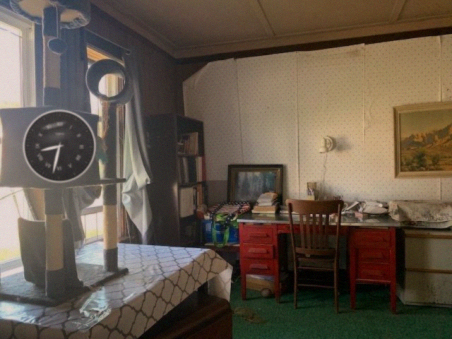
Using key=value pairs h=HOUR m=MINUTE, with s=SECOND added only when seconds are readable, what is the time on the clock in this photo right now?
h=8 m=32
